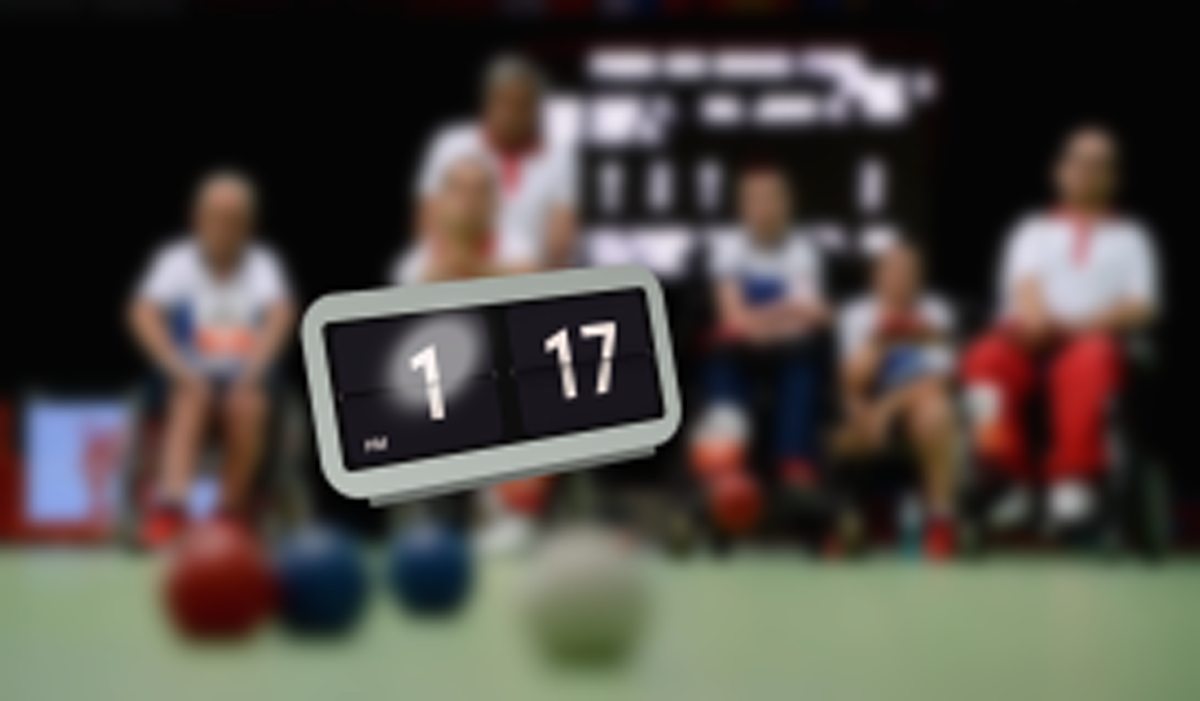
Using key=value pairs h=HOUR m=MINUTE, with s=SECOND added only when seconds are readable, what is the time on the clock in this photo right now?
h=1 m=17
